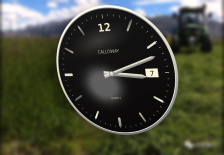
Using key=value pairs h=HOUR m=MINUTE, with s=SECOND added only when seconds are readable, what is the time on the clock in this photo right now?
h=3 m=12
